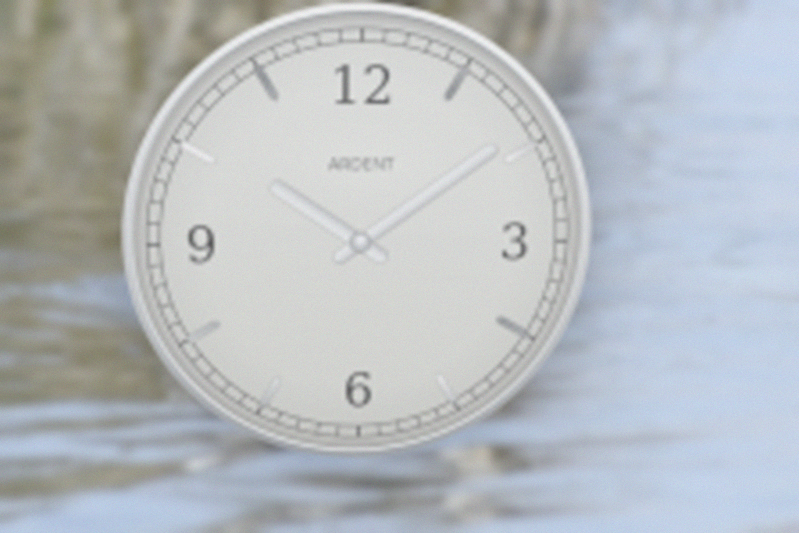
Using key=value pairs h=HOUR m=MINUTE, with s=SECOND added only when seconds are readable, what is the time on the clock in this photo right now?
h=10 m=9
